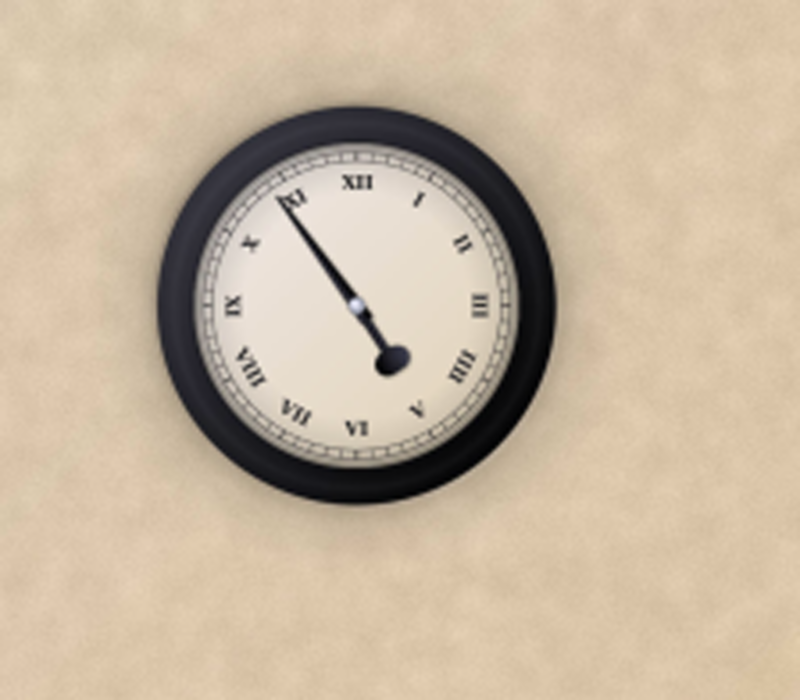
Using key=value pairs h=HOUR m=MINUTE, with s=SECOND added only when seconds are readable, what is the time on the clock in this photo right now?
h=4 m=54
